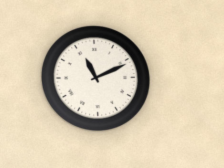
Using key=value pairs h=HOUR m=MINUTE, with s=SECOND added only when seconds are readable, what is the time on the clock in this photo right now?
h=11 m=11
